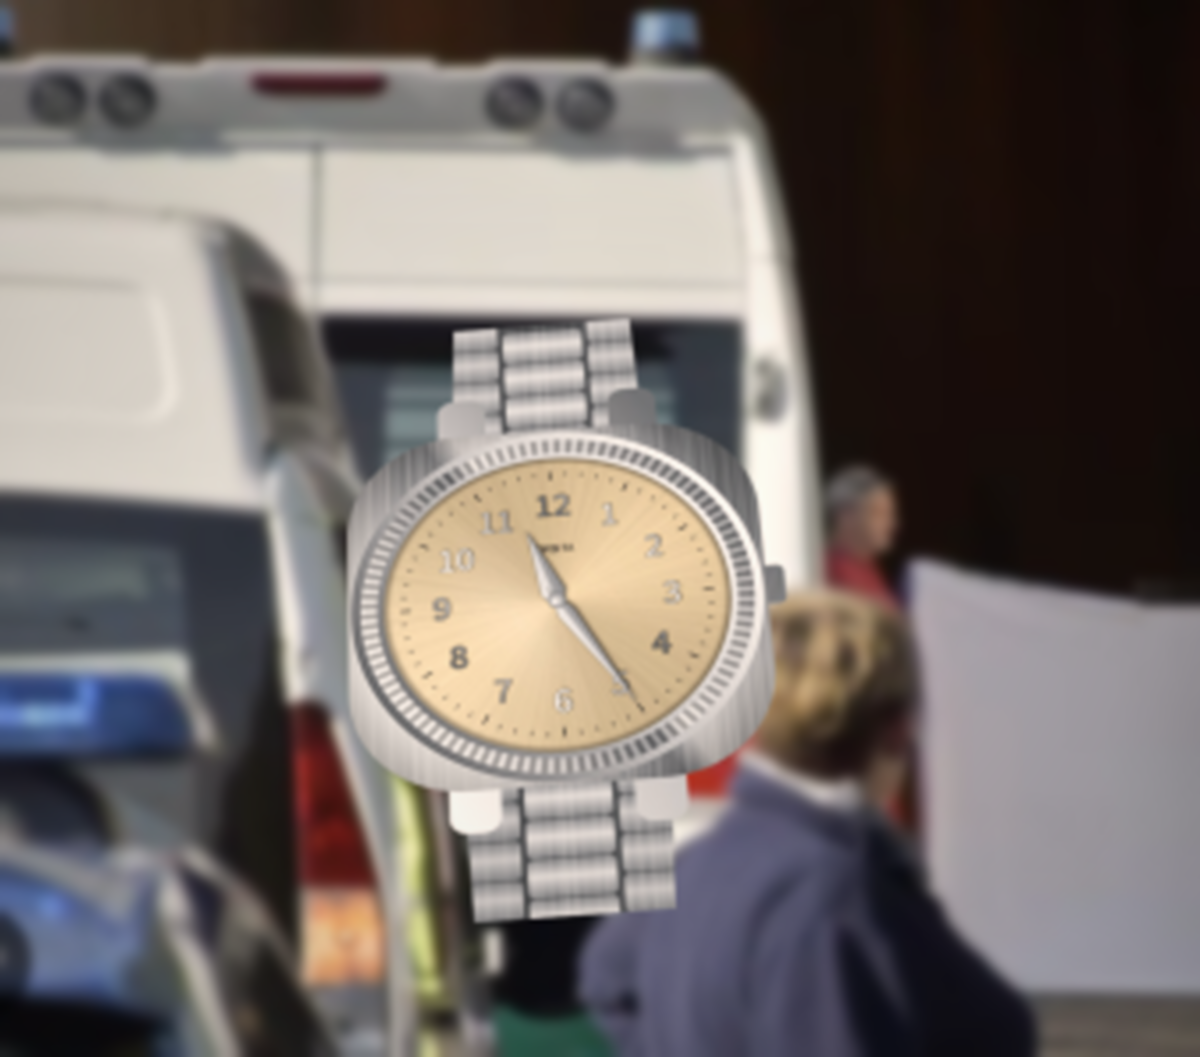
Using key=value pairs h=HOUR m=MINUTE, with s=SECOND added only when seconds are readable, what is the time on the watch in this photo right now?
h=11 m=25
